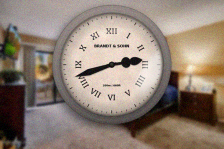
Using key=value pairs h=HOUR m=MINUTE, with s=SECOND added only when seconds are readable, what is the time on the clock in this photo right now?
h=2 m=42
